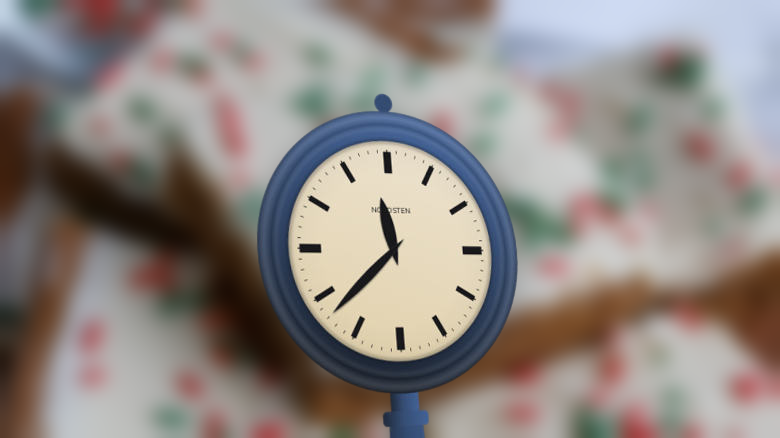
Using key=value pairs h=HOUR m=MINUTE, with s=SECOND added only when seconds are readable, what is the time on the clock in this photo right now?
h=11 m=38
